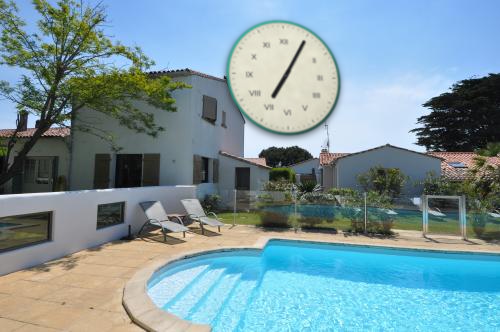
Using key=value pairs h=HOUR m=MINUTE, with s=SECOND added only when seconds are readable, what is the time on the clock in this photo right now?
h=7 m=5
